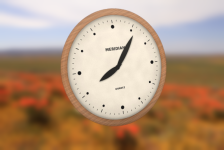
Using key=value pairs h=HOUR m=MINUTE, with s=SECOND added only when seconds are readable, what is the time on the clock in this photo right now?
h=8 m=6
